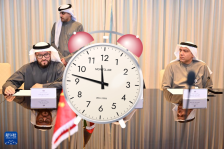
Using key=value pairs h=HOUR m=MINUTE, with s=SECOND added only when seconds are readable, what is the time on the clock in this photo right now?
h=11 m=47
